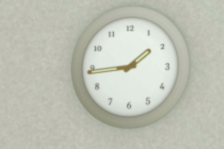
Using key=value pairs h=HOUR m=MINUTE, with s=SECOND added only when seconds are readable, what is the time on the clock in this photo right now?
h=1 m=44
